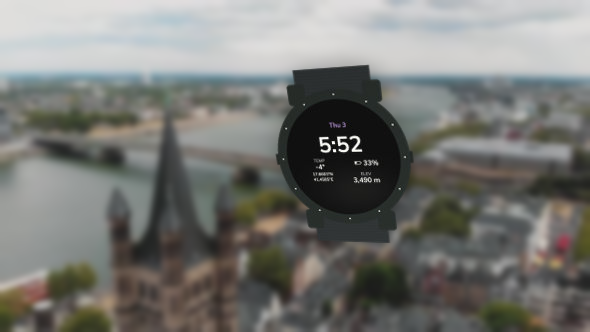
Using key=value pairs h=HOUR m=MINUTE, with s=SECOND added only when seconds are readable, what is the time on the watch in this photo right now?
h=5 m=52
